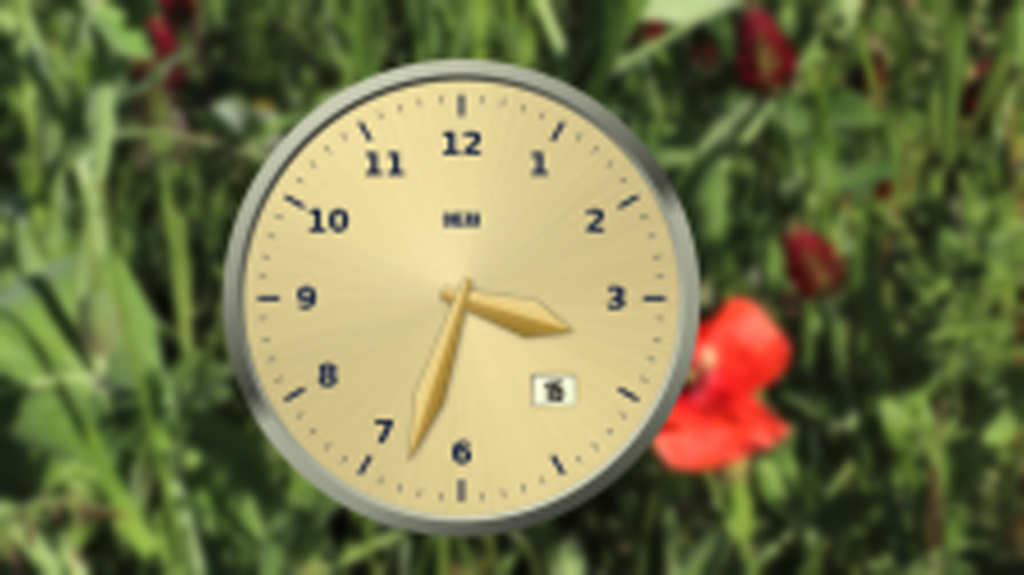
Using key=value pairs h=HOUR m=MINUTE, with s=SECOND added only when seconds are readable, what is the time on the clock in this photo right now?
h=3 m=33
